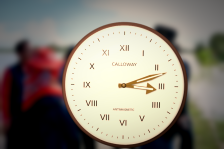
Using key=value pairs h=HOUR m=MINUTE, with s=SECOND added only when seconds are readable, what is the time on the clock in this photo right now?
h=3 m=12
